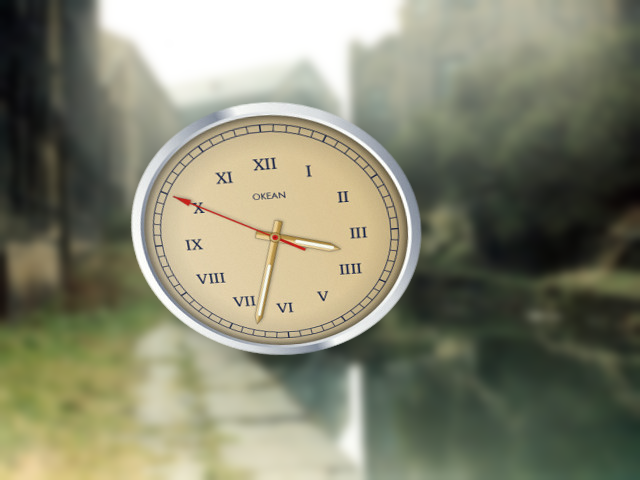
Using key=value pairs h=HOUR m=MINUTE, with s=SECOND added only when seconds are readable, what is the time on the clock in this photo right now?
h=3 m=32 s=50
